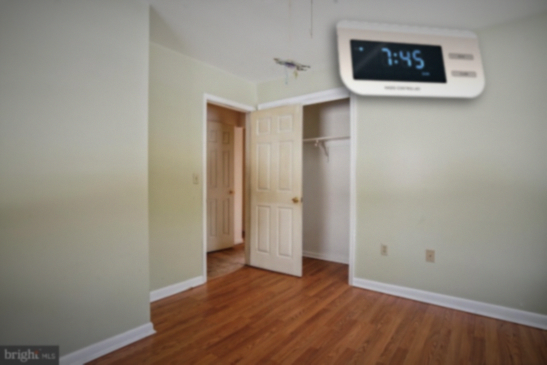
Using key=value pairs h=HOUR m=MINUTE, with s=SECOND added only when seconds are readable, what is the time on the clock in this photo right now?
h=7 m=45
